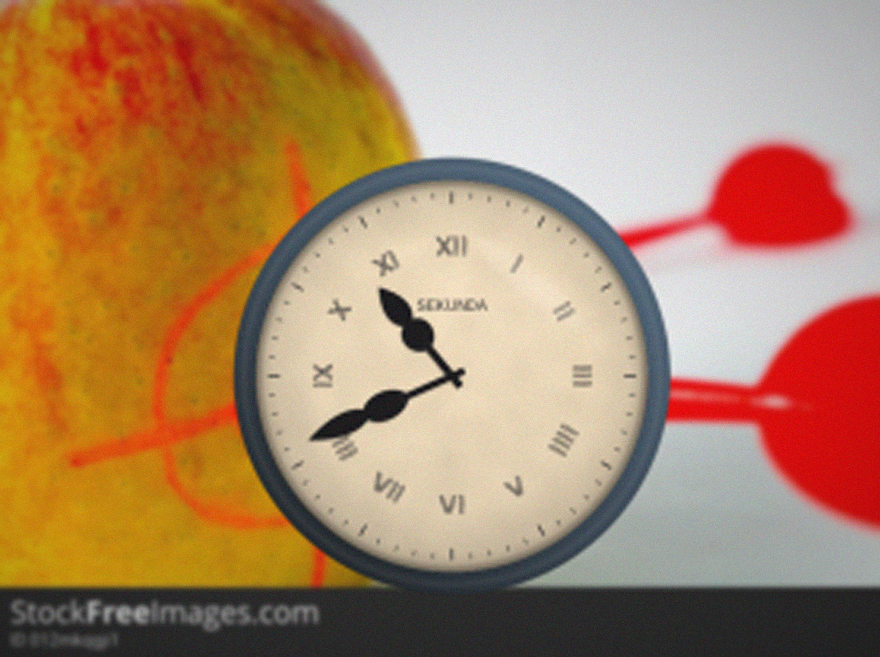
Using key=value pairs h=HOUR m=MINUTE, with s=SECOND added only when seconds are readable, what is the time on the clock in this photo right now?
h=10 m=41
